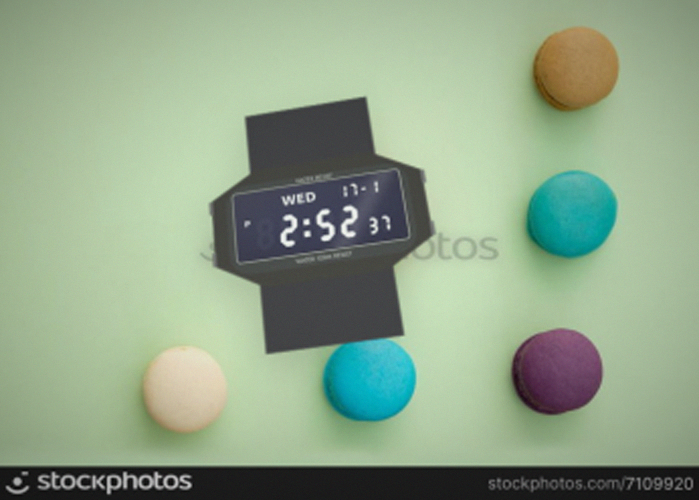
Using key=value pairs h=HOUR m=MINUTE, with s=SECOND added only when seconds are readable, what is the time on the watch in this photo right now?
h=2 m=52 s=37
